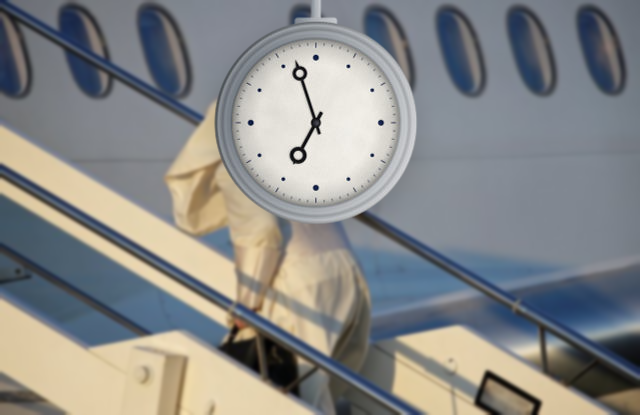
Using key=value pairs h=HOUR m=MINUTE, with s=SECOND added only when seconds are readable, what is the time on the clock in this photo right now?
h=6 m=57
